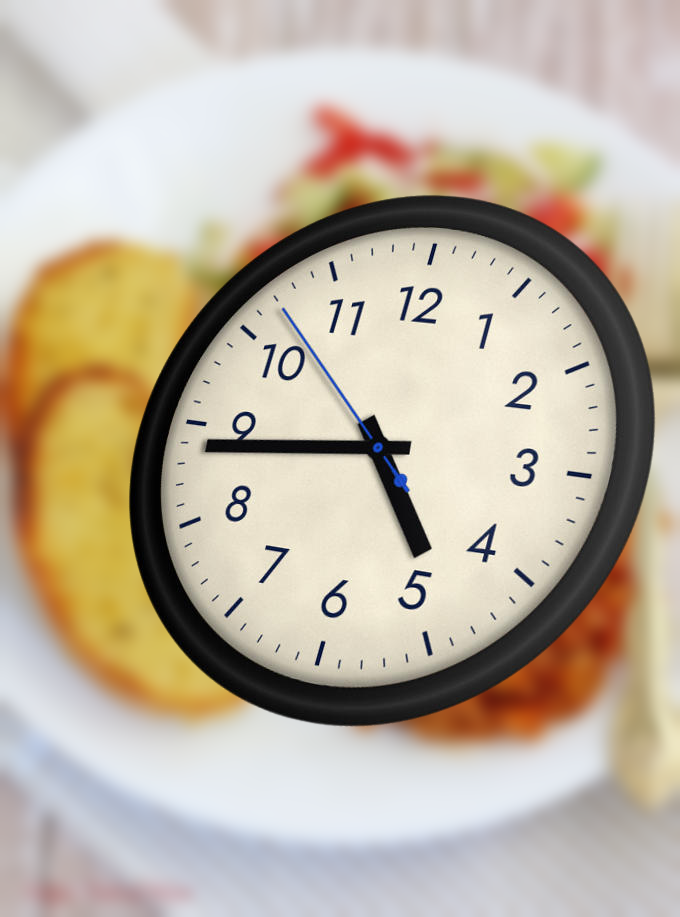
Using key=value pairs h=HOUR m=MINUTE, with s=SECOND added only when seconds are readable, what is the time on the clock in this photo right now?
h=4 m=43 s=52
